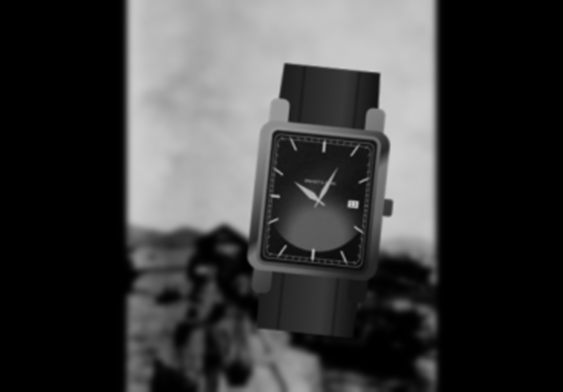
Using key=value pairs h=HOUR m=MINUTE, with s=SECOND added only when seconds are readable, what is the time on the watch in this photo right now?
h=10 m=4
